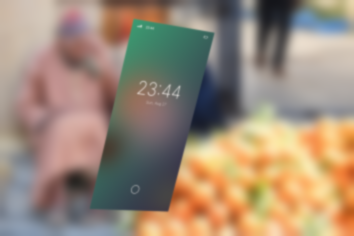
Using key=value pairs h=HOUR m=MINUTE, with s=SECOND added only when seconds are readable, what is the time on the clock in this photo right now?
h=23 m=44
